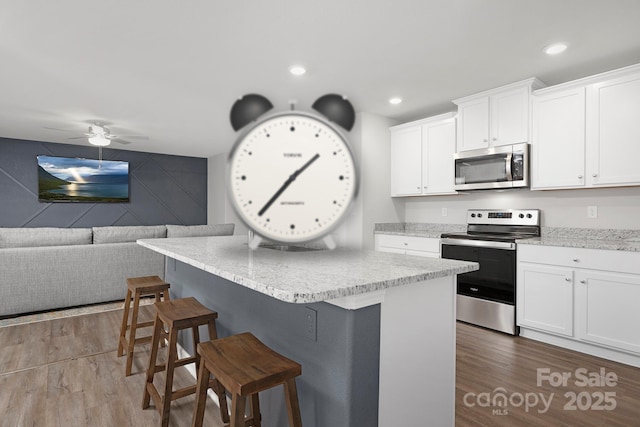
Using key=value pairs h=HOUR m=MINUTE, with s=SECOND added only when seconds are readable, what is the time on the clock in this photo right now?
h=1 m=37
